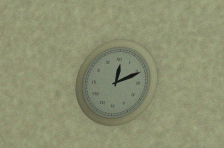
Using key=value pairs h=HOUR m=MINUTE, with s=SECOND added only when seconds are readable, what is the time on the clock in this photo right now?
h=12 m=11
